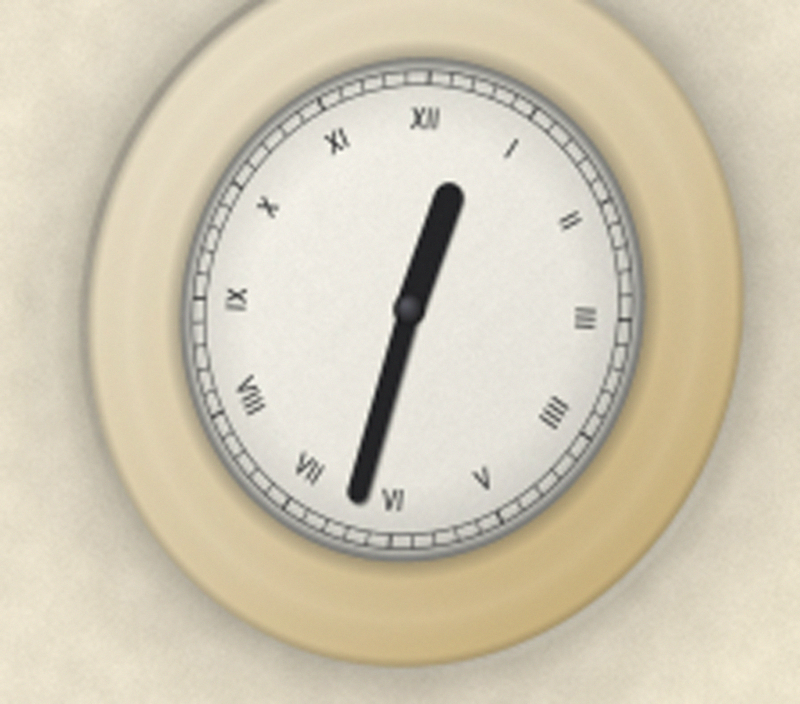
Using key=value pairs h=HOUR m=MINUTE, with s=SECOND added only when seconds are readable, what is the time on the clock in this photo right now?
h=12 m=32
